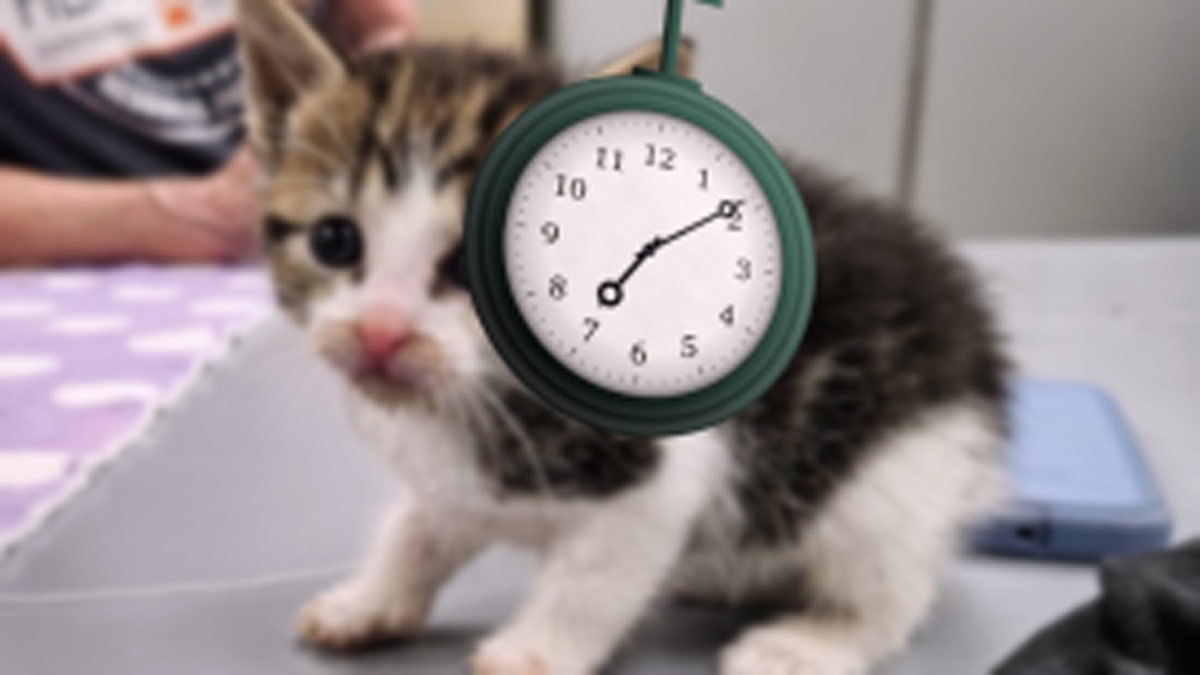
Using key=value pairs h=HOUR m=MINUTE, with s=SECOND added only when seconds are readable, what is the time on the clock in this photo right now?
h=7 m=9
